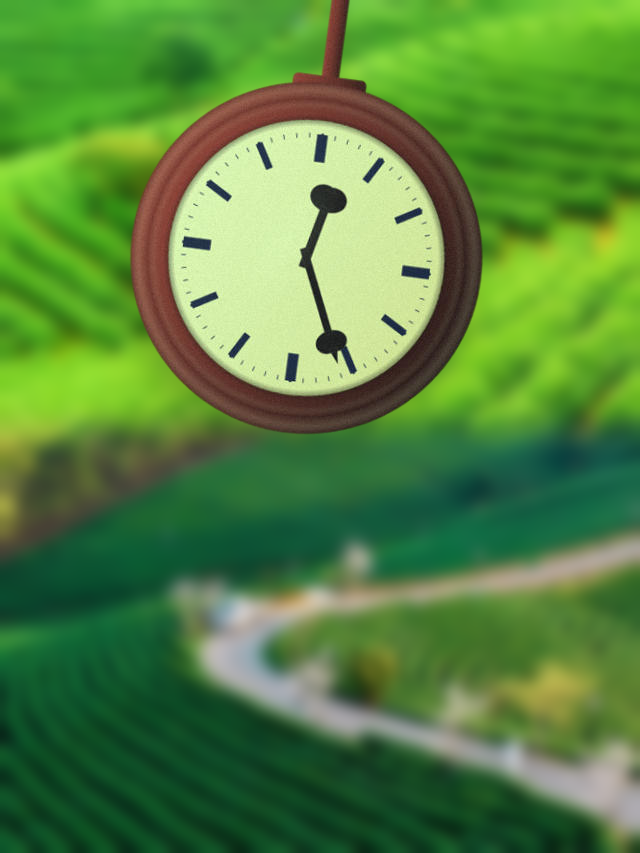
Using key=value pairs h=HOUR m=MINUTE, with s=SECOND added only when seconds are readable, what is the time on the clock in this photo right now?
h=12 m=26
